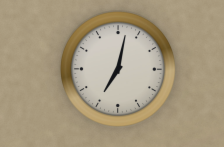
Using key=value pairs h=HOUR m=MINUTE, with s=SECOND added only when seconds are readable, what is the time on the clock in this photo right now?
h=7 m=2
